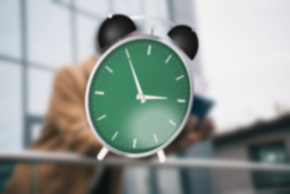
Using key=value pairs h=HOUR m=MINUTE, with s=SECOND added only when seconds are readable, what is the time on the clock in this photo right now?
h=2 m=55
